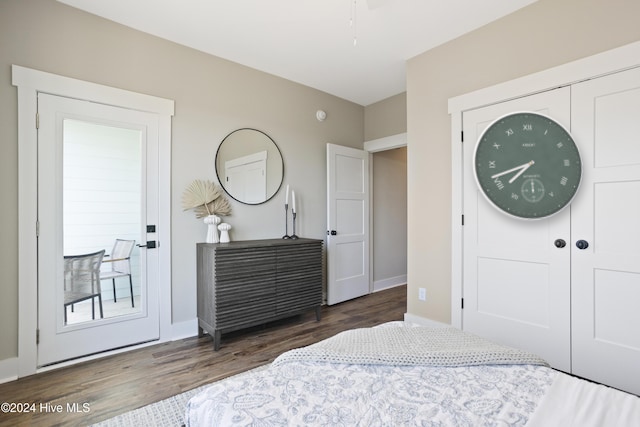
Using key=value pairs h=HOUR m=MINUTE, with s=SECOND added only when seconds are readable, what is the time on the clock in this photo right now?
h=7 m=42
